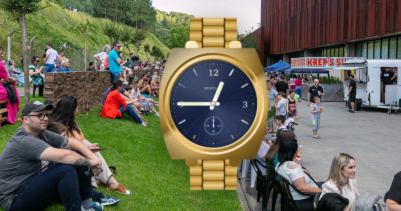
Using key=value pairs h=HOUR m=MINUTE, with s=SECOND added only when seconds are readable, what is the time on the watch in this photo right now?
h=12 m=45
